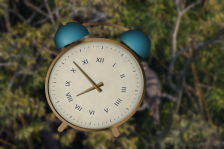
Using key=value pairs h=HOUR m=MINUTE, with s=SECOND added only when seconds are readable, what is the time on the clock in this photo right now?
h=7 m=52
